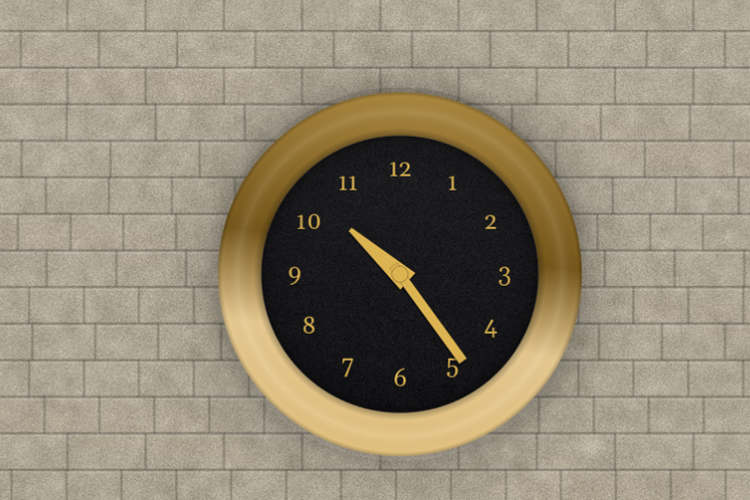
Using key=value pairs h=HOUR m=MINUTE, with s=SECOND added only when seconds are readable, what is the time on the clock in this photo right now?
h=10 m=24
